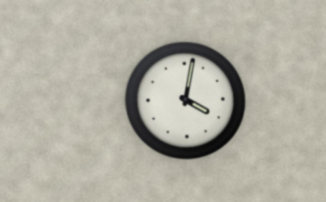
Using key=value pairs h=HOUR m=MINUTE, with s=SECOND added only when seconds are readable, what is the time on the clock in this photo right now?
h=4 m=2
